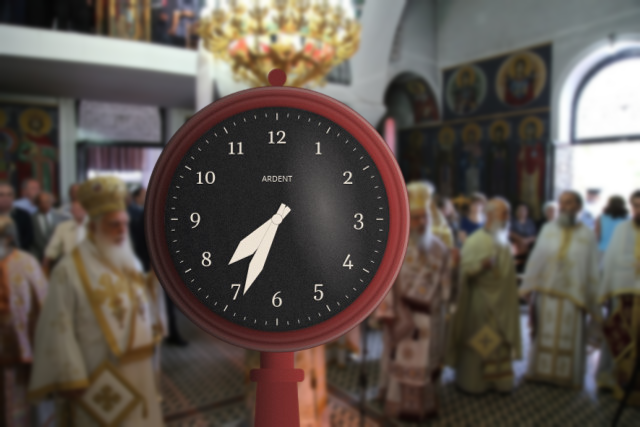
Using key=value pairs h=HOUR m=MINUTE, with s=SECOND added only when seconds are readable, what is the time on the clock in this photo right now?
h=7 m=34
